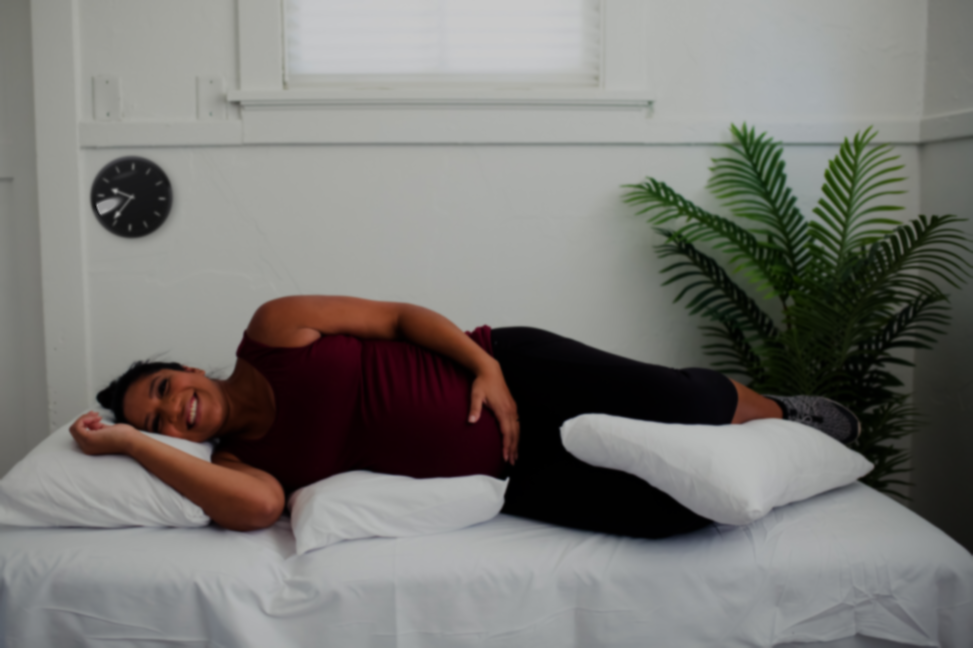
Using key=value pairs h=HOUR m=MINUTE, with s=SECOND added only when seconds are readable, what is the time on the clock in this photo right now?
h=9 m=36
